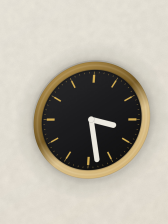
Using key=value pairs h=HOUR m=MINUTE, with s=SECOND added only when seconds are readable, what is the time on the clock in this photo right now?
h=3 m=28
